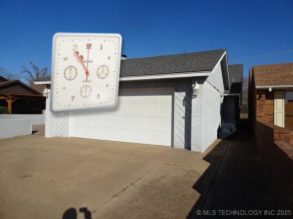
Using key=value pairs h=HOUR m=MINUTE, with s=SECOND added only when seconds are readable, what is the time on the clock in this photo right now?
h=10 m=54
